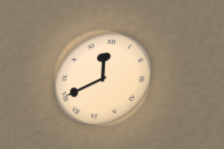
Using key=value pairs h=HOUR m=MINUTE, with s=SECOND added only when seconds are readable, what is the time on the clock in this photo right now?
h=11 m=40
